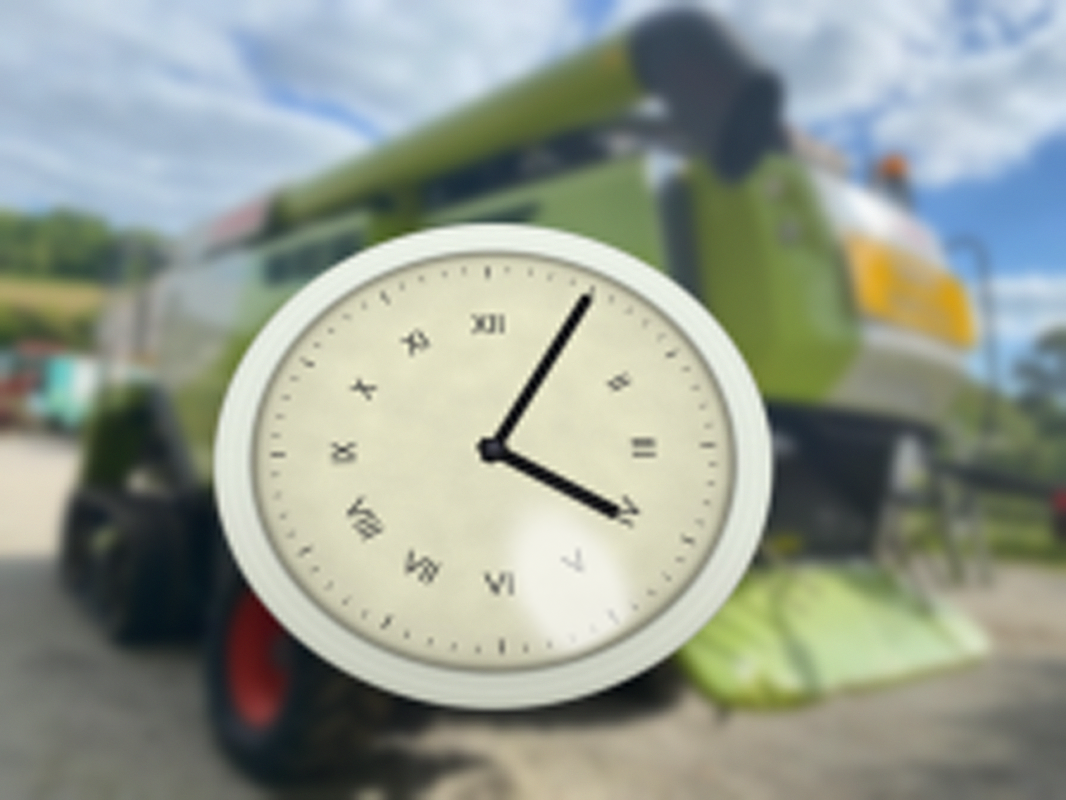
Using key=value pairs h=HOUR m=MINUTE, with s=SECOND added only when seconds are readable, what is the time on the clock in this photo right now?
h=4 m=5
